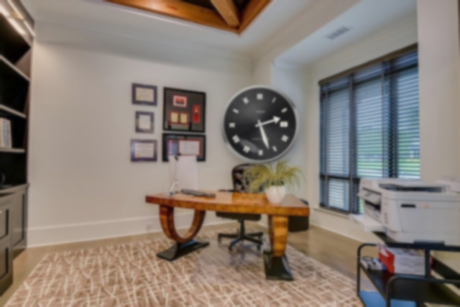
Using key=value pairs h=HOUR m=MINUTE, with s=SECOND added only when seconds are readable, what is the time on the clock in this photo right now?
h=2 m=27
